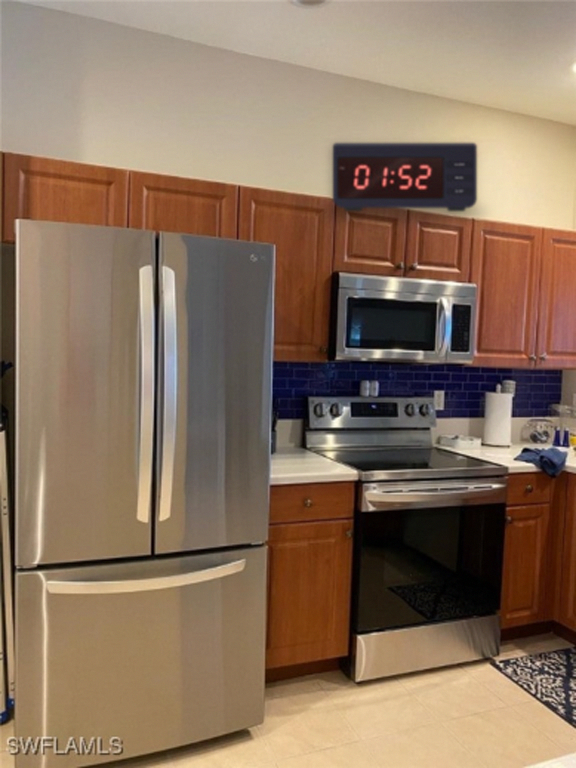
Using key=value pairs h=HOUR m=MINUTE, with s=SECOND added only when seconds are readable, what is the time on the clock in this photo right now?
h=1 m=52
